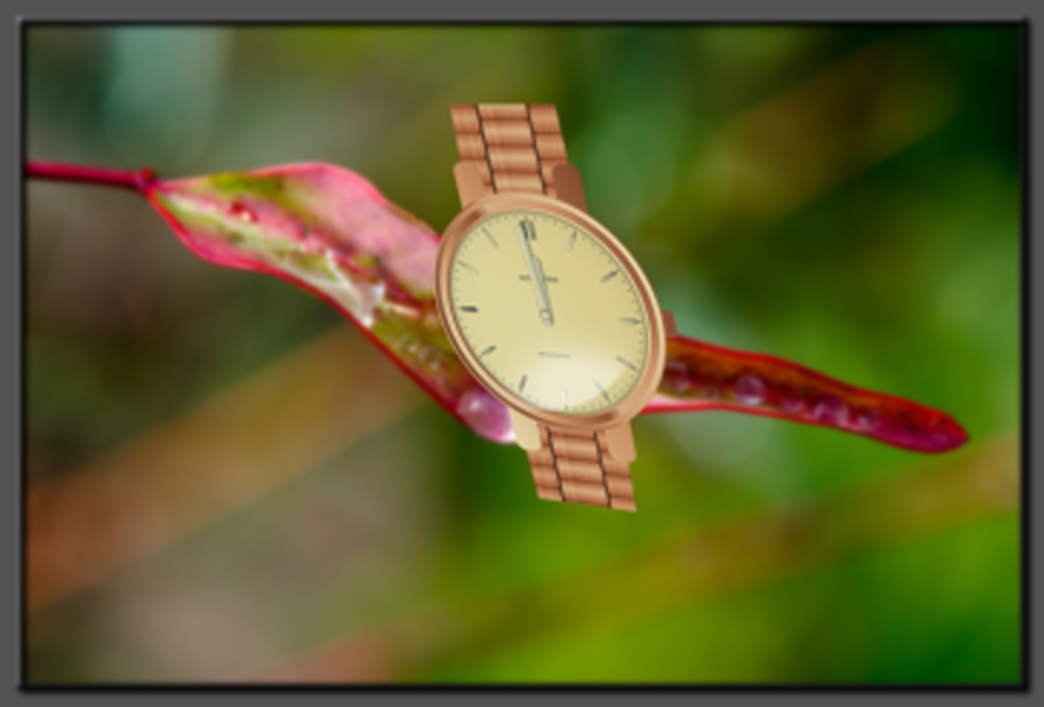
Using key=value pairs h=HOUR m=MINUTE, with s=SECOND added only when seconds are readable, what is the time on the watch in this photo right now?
h=11 m=59
